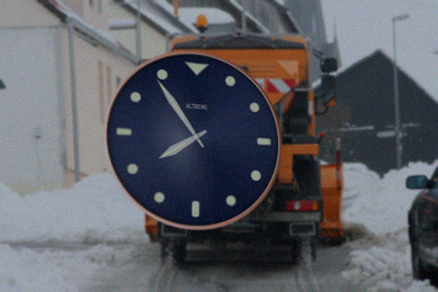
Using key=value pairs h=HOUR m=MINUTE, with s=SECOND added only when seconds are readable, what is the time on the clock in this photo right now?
h=7 m=54
